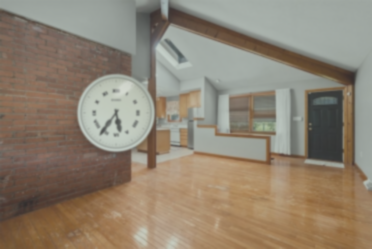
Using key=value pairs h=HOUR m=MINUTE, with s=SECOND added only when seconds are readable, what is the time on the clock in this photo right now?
h=5 m=36
